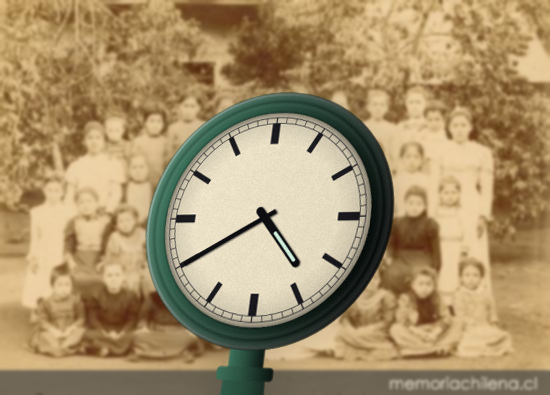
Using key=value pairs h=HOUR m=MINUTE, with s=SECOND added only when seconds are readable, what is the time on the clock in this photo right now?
h=4 m=40
